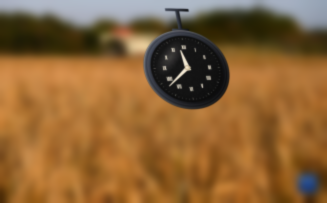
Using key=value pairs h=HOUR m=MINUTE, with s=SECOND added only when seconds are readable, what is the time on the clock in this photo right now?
h=11 m=38
